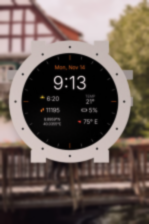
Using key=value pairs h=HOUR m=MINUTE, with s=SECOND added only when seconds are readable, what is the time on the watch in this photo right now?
h=9 m=13
